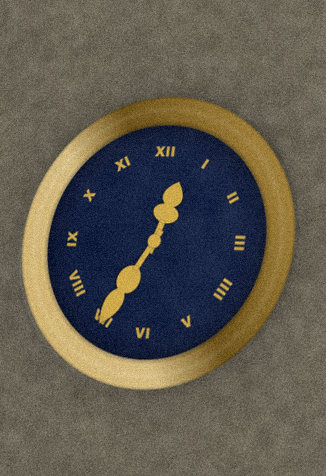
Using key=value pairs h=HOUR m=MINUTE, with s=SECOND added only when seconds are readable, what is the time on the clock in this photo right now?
h=12 m=35
